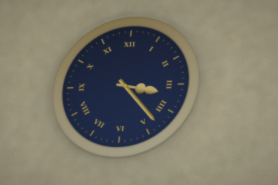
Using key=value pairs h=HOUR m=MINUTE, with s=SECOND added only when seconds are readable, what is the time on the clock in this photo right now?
h=3 m=23
